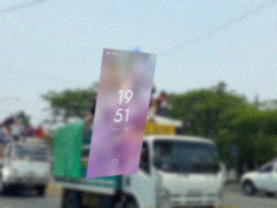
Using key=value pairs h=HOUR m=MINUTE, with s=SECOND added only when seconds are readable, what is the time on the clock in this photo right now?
h=19 m=51
